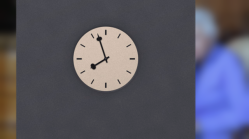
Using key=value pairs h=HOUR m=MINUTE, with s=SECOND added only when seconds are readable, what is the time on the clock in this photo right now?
h=7 m=57
